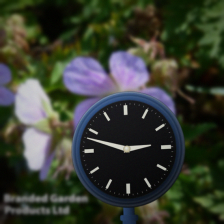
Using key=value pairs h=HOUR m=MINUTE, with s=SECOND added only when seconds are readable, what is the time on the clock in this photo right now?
h=2 m=48
